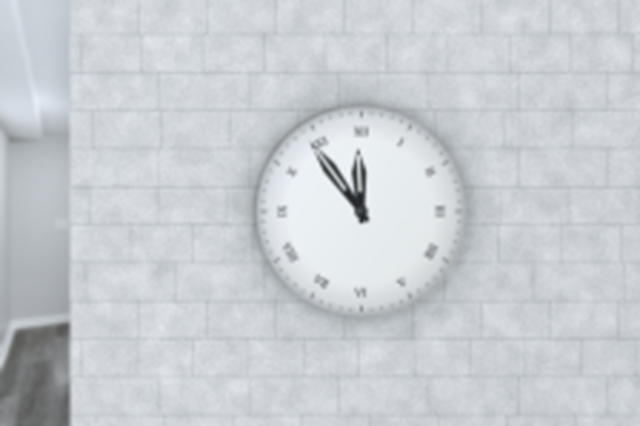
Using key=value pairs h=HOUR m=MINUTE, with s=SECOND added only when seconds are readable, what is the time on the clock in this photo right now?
h=11 m=54
